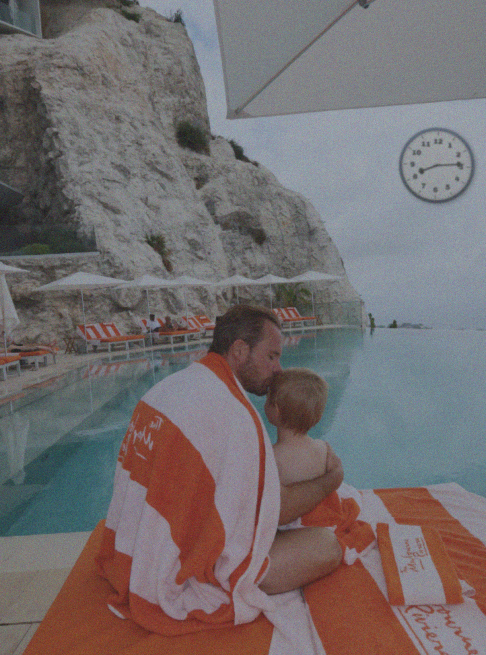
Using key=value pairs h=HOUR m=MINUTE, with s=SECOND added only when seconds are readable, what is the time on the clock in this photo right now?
h=8 m=14
